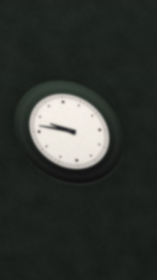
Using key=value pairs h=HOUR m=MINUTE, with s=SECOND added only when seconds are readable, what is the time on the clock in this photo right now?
h=9 m=47
